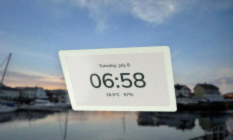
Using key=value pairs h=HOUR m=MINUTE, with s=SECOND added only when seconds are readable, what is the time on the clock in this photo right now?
h=6 m=58
